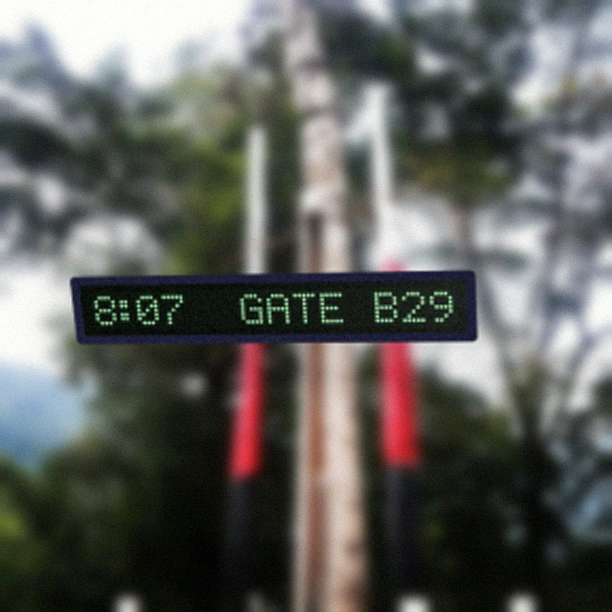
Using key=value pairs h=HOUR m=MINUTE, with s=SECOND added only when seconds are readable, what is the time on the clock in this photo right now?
h=8 m=7
